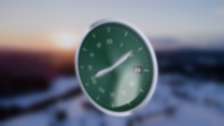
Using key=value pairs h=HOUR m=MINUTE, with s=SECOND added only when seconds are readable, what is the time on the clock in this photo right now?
h=8 m=9
